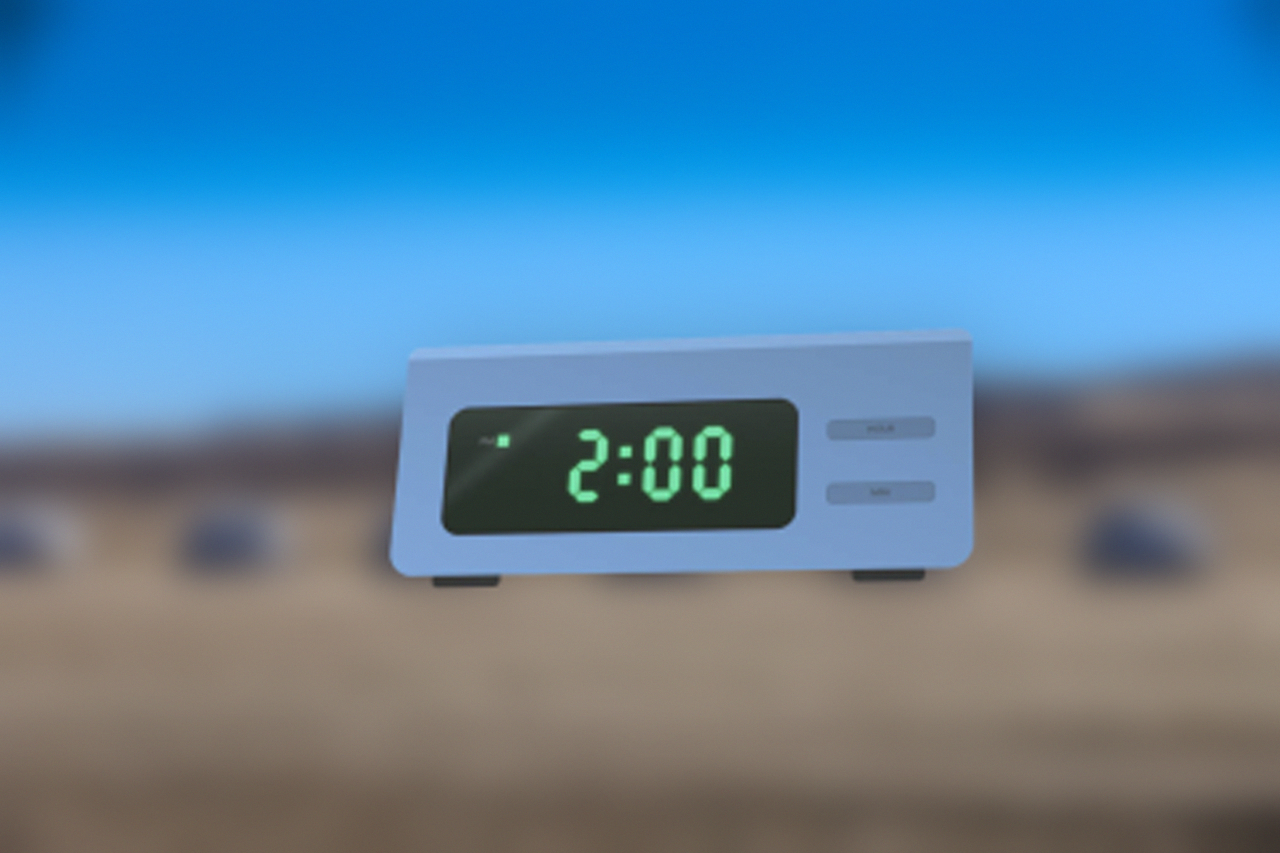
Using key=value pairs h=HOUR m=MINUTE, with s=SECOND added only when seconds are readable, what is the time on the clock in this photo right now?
h=2 m=0
